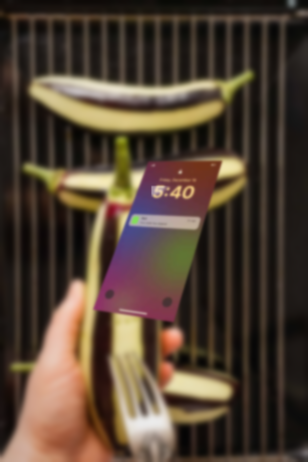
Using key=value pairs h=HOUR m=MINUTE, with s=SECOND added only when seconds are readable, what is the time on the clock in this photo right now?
h=5 m=40
